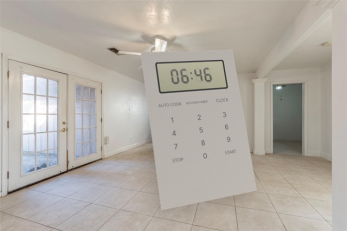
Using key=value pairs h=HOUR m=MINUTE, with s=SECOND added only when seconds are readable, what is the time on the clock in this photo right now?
h=6 m=46
